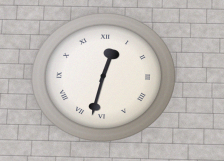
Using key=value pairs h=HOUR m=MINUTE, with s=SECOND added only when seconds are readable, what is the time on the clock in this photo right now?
h=12 m=32
